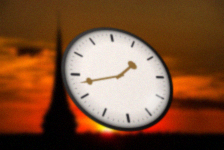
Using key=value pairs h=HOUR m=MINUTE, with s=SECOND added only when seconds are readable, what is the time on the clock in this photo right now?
h=1 m=43
